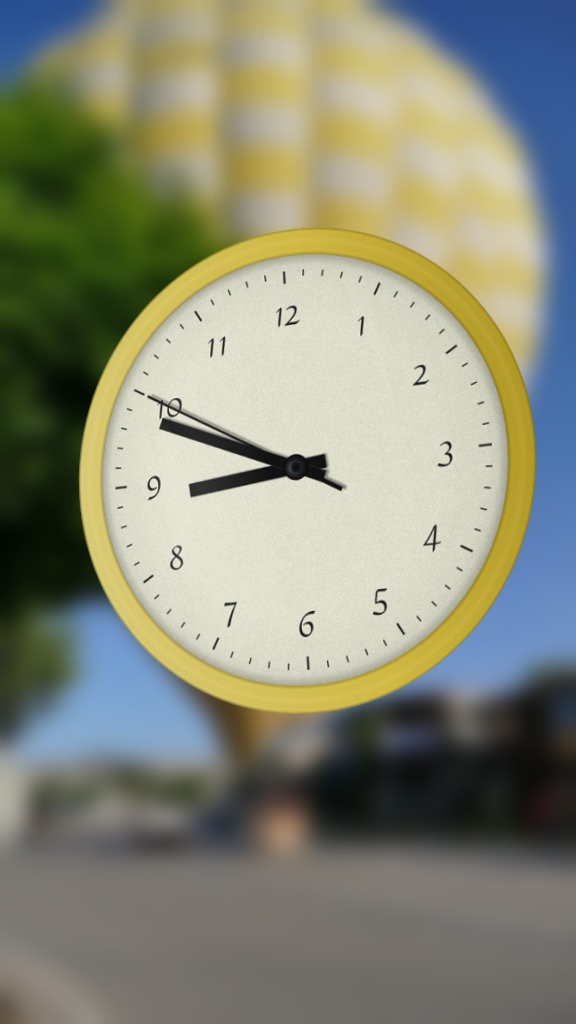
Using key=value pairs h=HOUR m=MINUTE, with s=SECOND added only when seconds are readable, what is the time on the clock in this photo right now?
h=8 m=48 s=50
